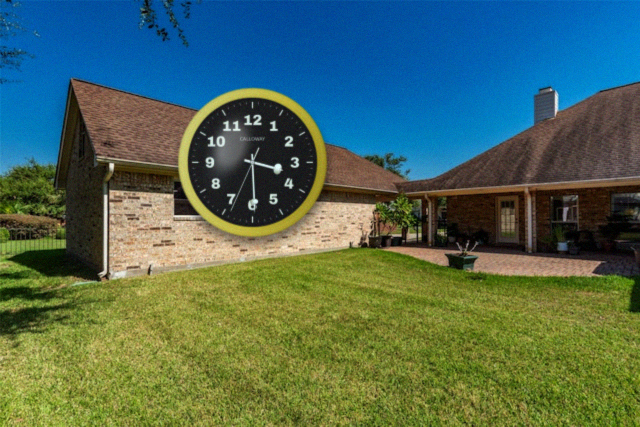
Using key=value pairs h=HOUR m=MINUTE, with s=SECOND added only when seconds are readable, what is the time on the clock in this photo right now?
h=3 m=29 s=34
